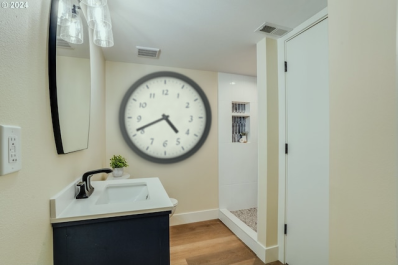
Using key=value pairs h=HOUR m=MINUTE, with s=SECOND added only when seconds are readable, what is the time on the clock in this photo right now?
h=4 m=41
